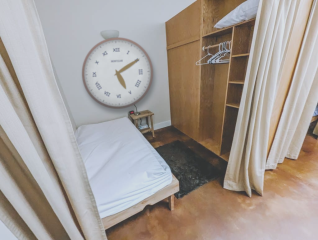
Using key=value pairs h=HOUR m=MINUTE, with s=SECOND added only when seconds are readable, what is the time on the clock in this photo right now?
h=5 m=10
